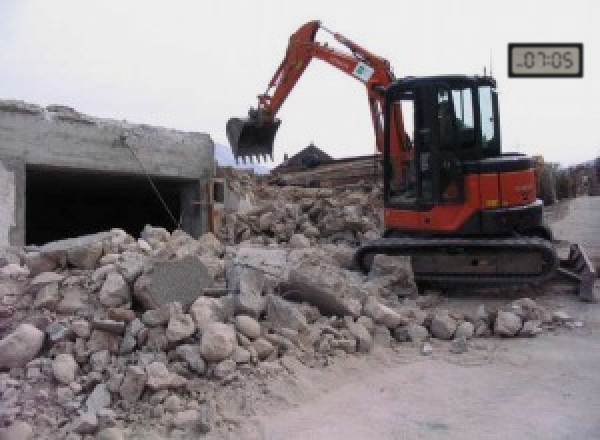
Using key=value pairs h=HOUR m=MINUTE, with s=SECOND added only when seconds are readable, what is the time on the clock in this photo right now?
h=7 m=5
